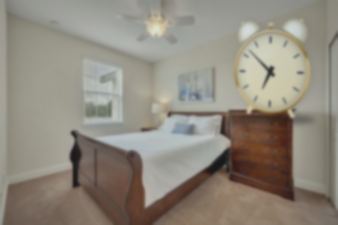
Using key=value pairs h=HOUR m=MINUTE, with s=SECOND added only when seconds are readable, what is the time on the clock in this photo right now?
h=6 m=52
